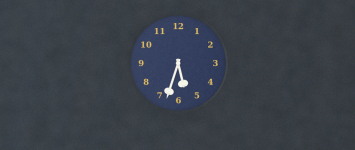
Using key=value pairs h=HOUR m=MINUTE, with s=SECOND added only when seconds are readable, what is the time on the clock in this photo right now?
h=5 m=33
